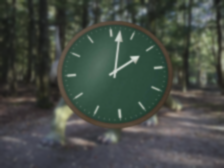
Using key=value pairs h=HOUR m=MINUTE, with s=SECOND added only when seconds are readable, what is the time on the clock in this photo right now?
h=2 m=2
